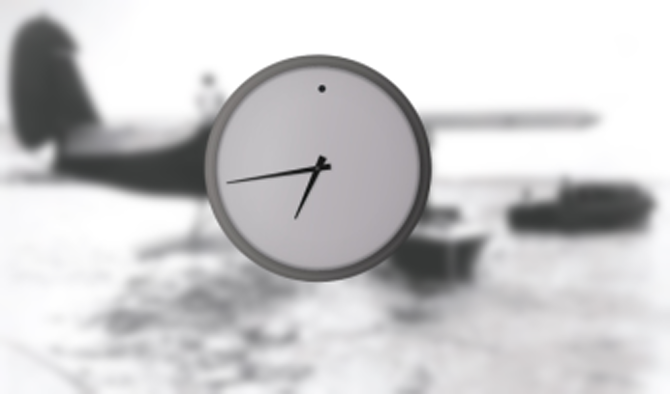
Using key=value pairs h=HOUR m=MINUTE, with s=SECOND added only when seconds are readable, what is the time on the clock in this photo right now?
h=6 m=43
